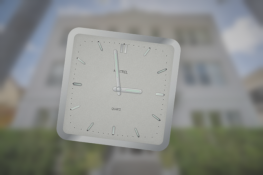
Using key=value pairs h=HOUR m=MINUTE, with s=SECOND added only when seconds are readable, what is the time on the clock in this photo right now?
h=2 m=58
